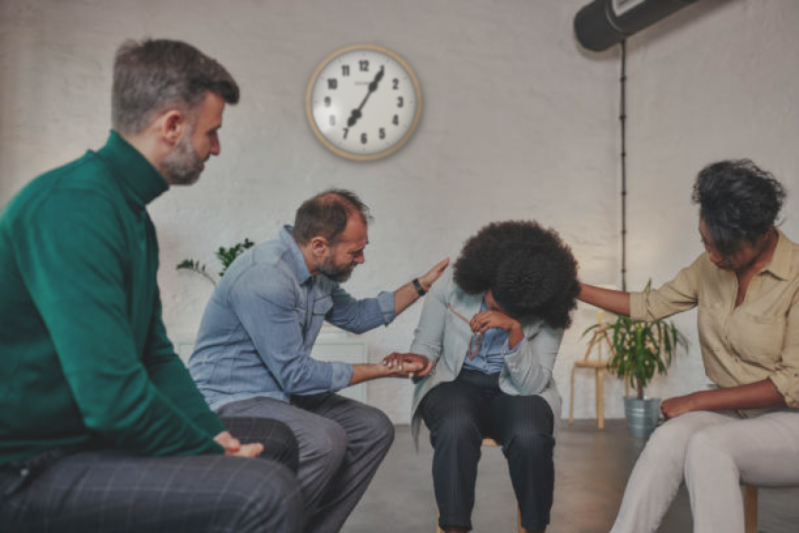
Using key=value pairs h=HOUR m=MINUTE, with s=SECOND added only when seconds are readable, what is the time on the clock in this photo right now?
h=7 m=5
